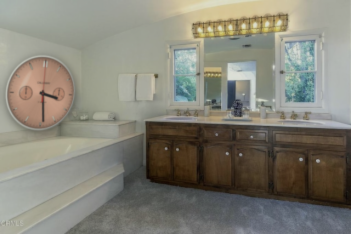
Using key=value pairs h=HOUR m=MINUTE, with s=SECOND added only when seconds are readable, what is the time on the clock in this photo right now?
h=3 m=29
